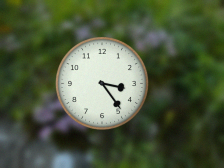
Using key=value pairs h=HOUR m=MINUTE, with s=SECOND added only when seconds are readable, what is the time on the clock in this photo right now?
h=3 m=24
